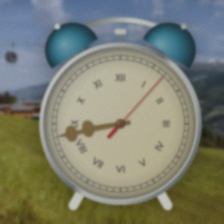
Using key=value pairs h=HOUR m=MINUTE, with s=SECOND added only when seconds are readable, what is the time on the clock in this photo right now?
h=8 m=43 s=7
